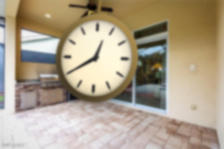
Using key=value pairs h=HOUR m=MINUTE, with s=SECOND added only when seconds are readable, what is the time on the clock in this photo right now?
h=12 m=40
